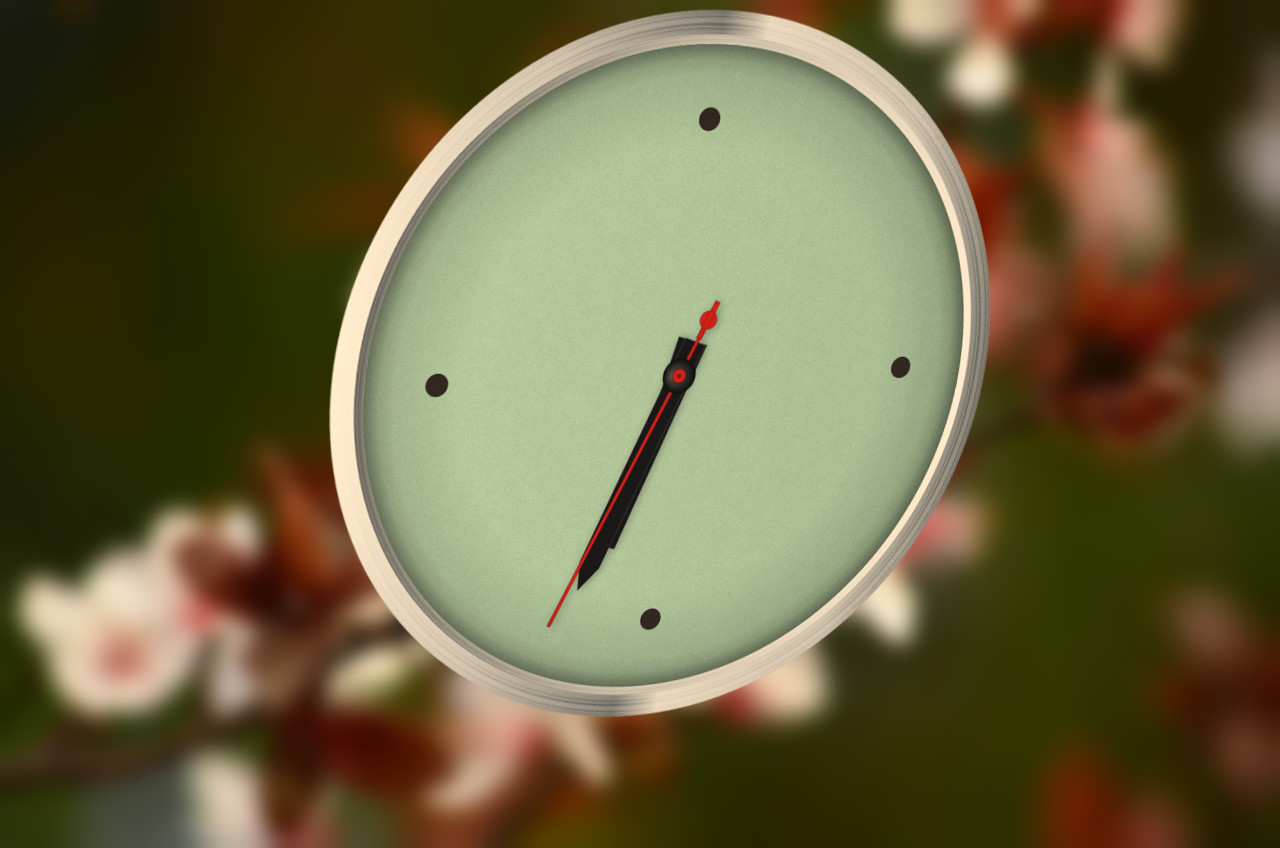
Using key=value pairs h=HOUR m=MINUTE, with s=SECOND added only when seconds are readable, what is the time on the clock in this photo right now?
h=6 m=33 s=34
